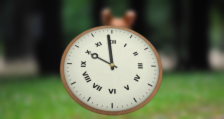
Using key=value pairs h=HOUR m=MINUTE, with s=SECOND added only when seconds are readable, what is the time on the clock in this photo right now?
h=9 m=59
